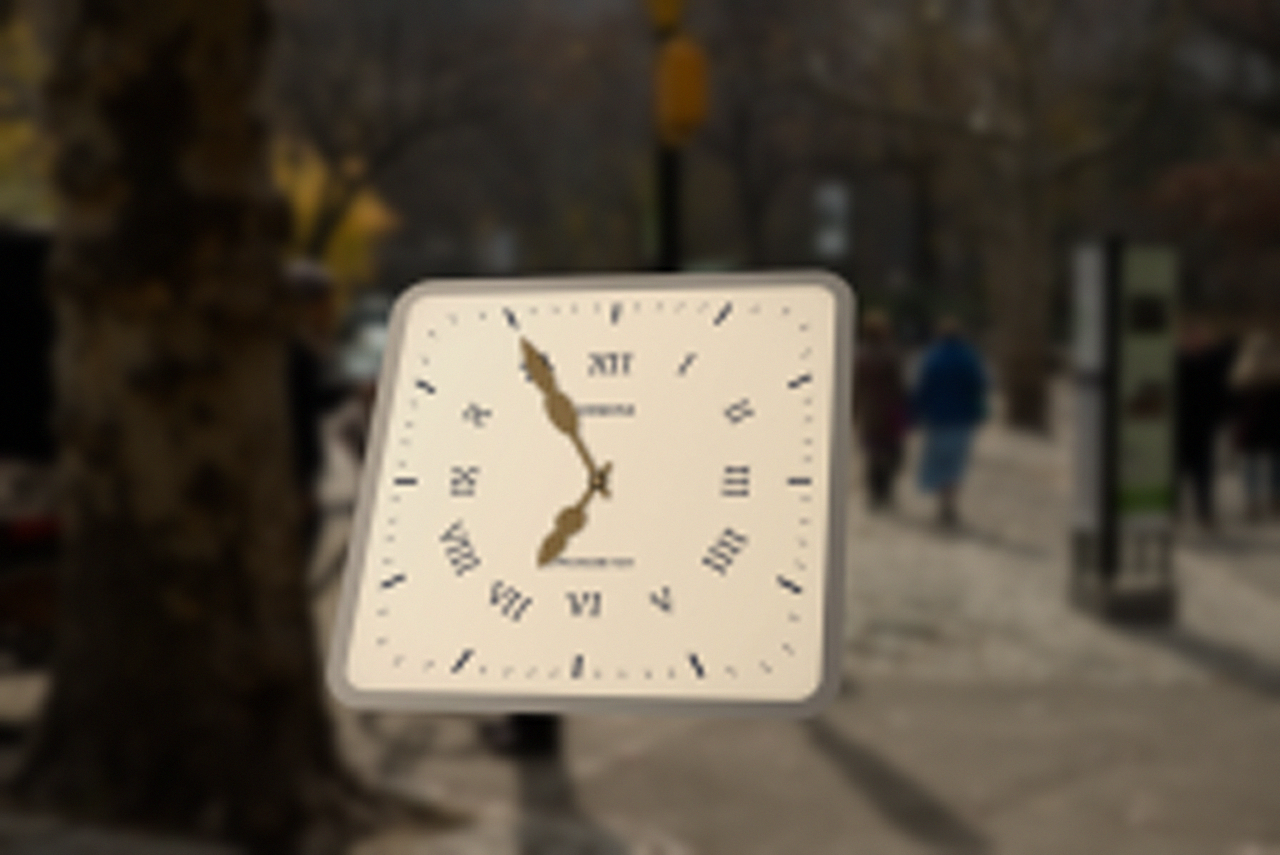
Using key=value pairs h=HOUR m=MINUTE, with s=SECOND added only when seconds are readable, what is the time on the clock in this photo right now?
h=6 m=55
